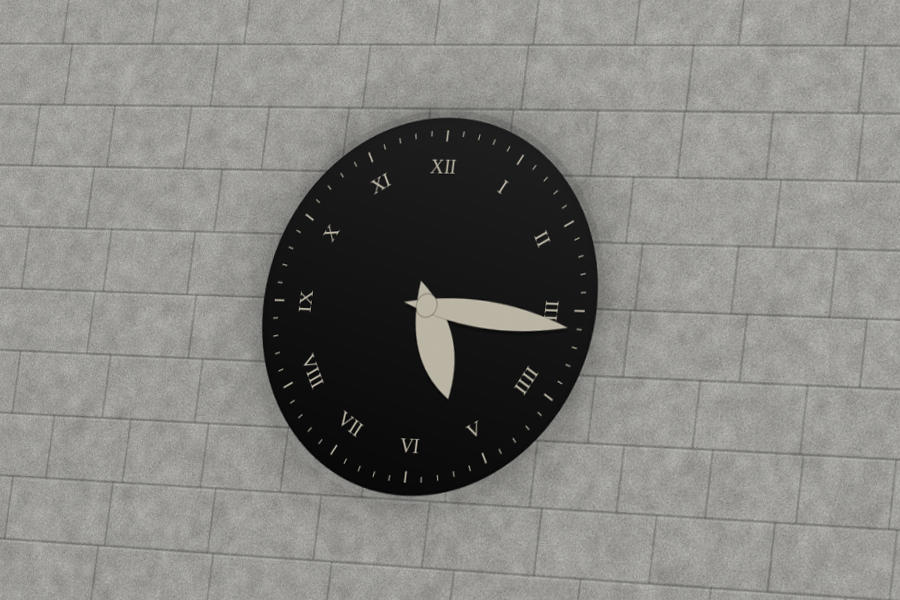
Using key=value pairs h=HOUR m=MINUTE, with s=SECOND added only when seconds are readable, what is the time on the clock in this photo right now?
h=5 m=16
